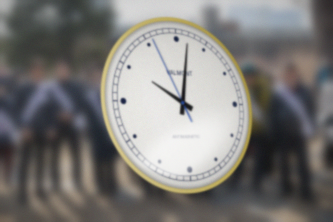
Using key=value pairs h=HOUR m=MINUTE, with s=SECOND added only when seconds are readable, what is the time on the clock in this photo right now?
h=10 m=1 s=56
